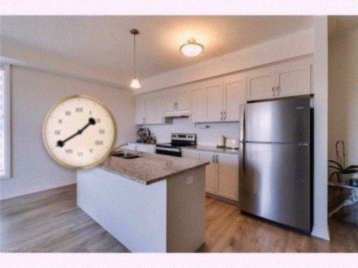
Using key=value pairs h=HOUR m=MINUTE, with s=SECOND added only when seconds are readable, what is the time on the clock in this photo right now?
h=1 m=40
